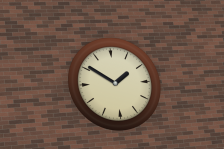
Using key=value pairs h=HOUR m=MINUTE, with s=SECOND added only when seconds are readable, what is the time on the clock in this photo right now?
h=1 m=51
